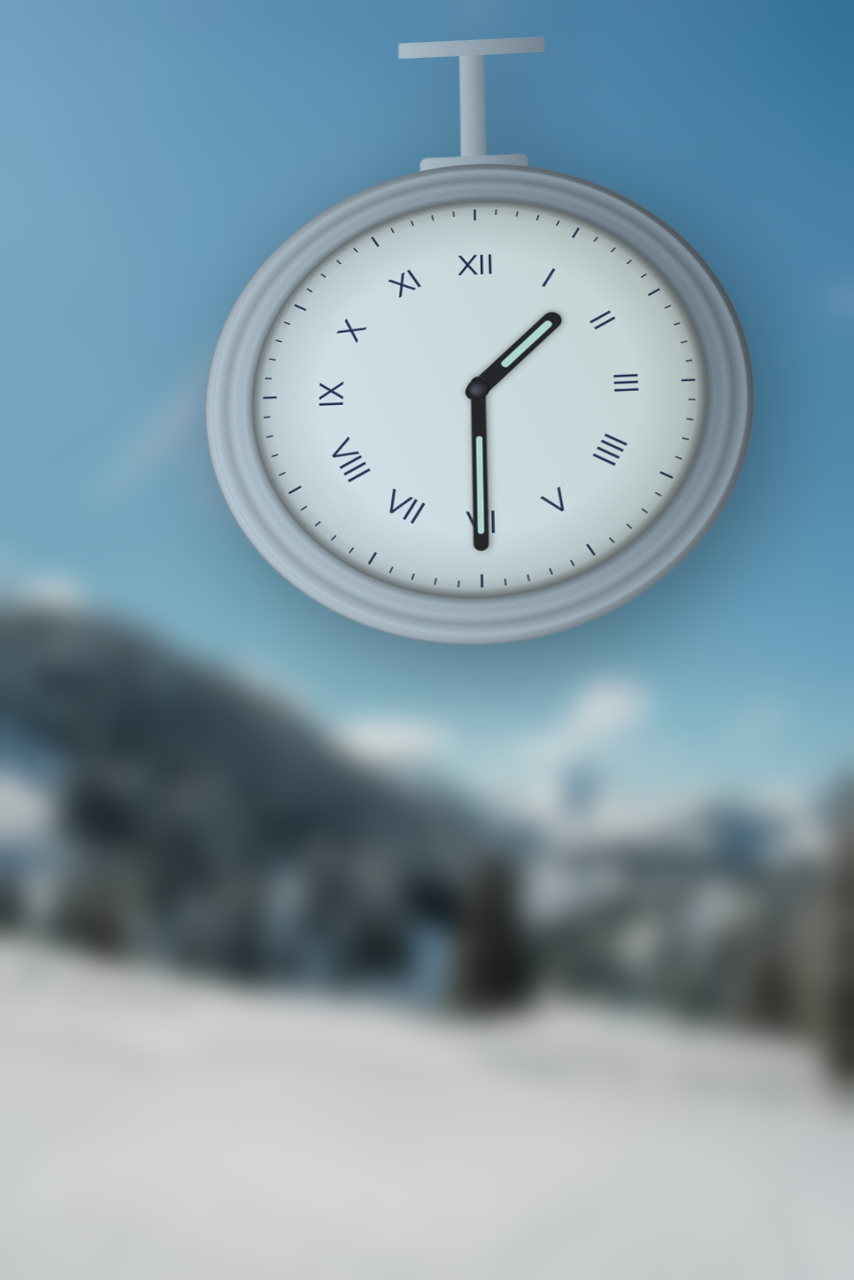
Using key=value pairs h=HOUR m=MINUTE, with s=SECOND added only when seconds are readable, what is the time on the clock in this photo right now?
h=1 m=30
